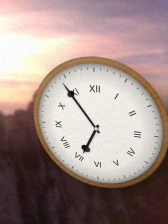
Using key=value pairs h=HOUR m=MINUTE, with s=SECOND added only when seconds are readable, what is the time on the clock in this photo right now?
h=6 m=54
